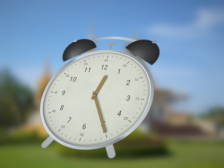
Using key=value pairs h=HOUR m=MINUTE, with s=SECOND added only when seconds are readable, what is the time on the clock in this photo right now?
h=12 m=25
